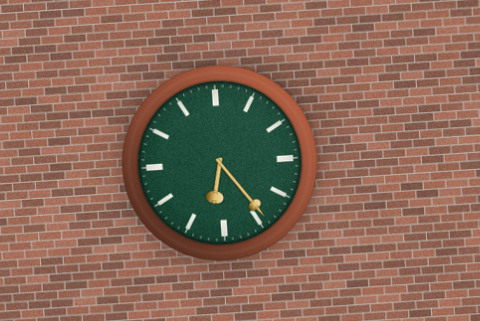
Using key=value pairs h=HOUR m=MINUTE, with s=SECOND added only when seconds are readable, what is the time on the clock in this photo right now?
h=6 m=24
